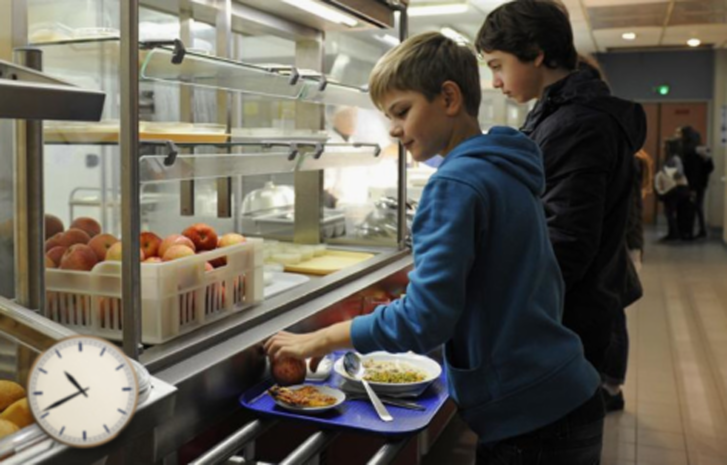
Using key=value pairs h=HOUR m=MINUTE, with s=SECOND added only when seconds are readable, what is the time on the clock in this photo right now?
h=10 m=41
